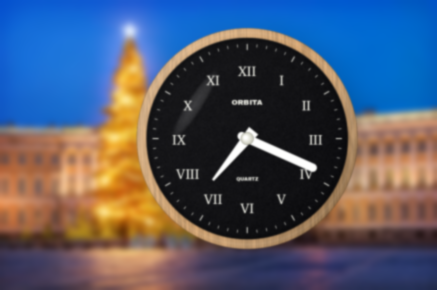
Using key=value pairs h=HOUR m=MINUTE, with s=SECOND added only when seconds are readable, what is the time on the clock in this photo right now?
h=7 m=19
